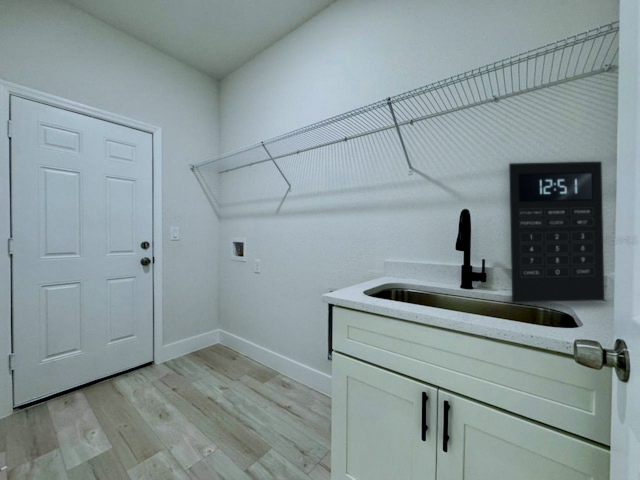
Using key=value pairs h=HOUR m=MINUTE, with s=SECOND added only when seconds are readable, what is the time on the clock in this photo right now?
h=12 m=51
